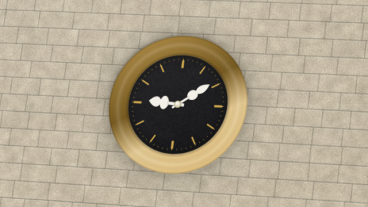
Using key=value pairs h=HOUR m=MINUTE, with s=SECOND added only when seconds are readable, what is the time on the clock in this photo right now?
h=9 m=9
